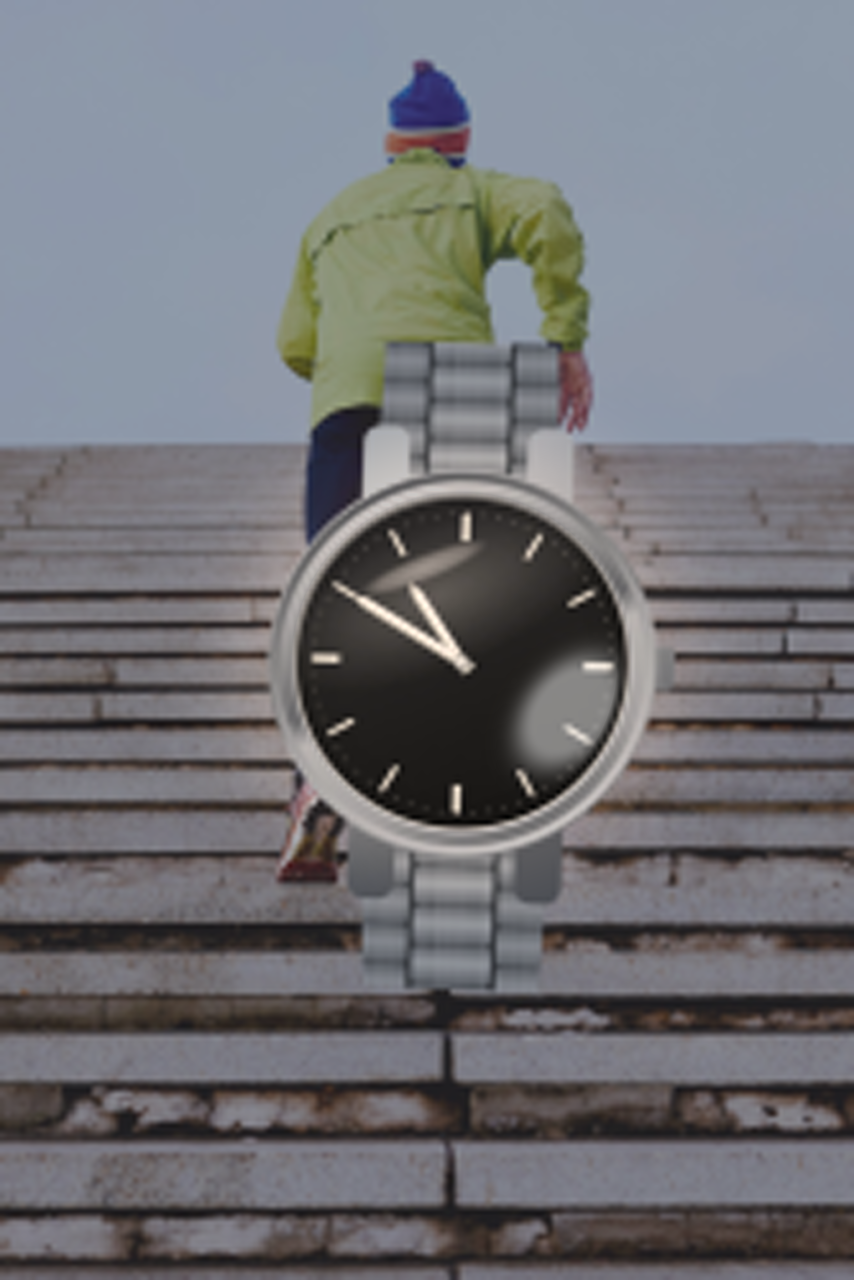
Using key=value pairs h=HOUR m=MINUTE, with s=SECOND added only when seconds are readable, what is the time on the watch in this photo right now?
h=10 m=50
